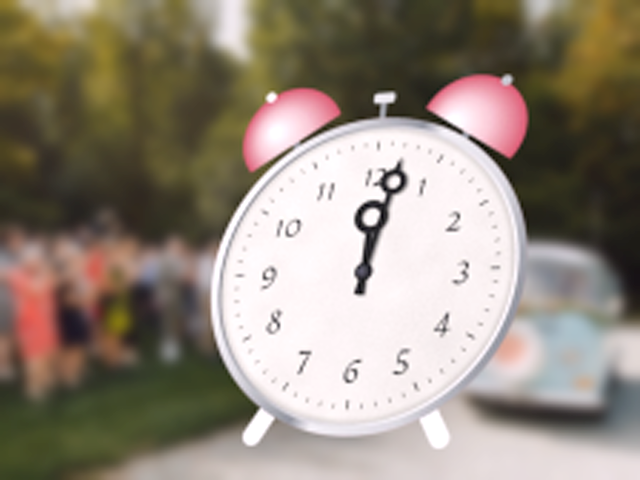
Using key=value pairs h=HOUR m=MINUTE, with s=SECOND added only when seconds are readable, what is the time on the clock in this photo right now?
h=12 m=2
